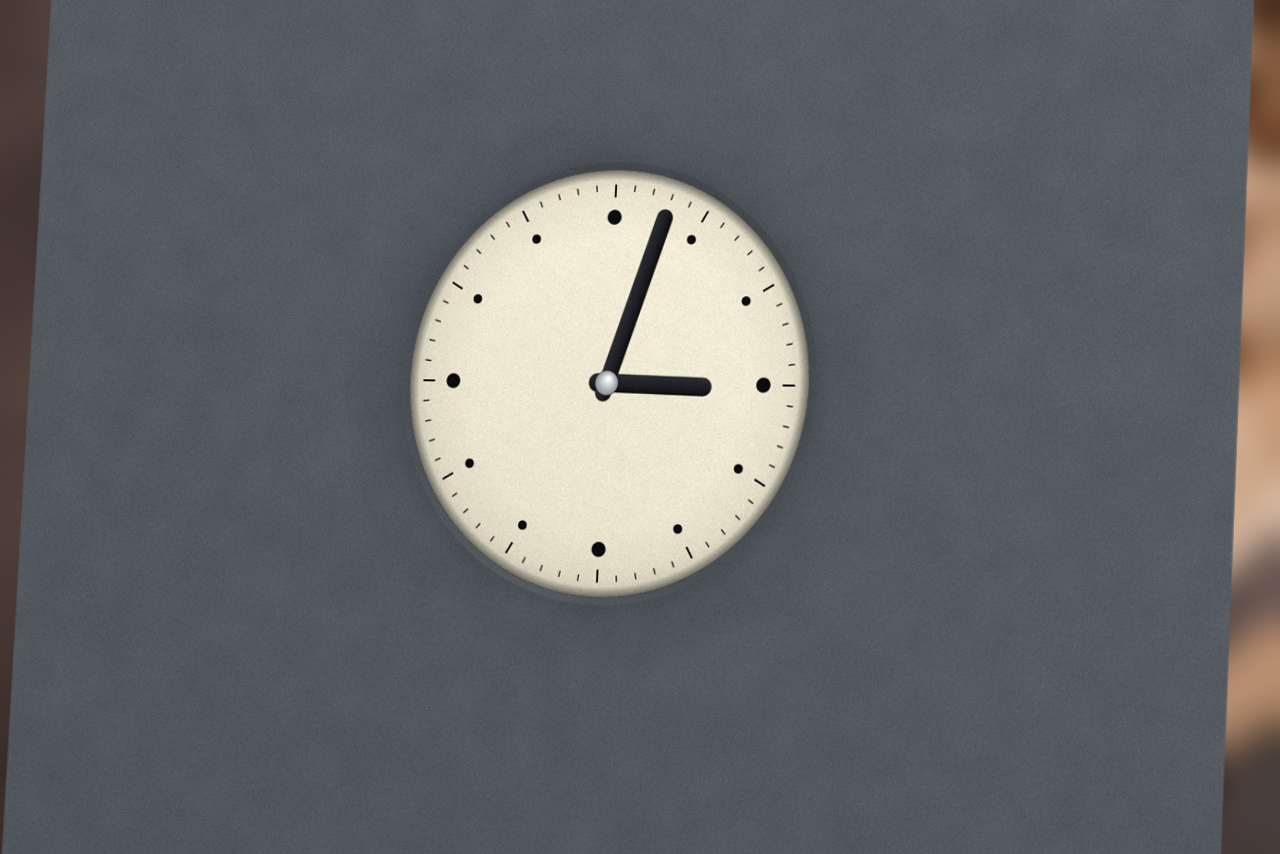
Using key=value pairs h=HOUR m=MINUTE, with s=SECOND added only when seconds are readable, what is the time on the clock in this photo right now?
h=3 m=3
